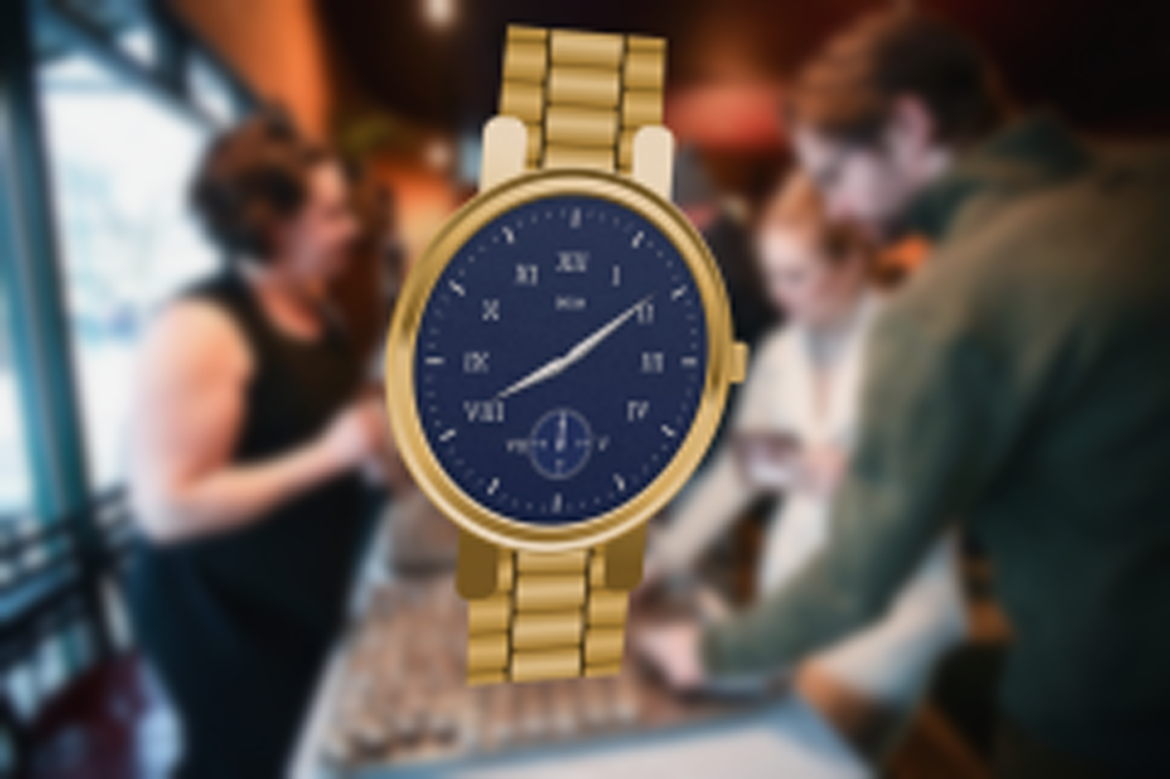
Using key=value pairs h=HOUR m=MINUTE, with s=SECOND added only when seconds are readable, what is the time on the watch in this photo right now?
h=8 m=9
